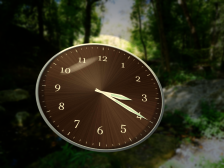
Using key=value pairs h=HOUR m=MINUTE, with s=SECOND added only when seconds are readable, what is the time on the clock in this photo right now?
h=3 m=20
